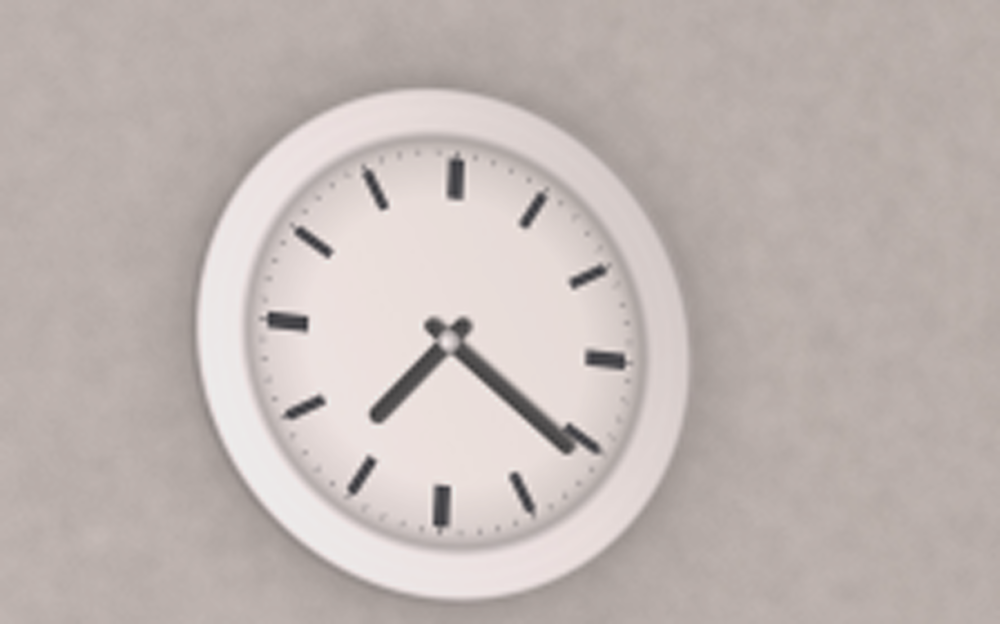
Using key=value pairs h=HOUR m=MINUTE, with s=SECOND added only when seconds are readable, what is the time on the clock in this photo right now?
h=7 m=21
